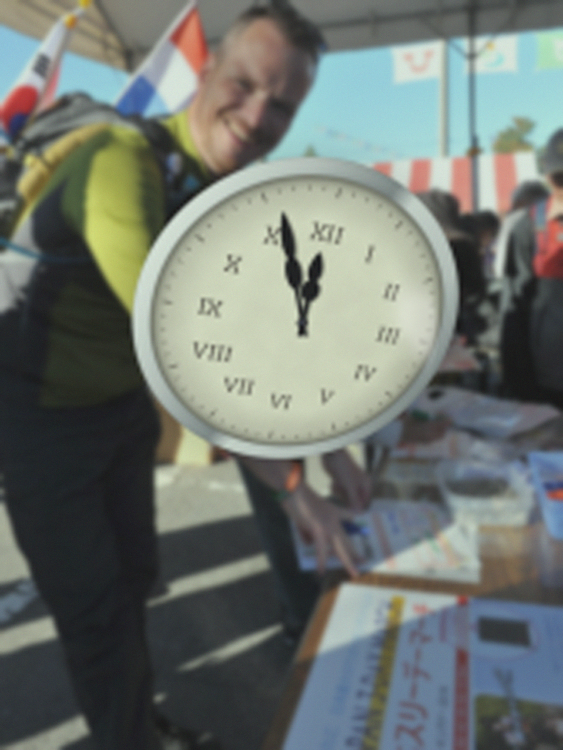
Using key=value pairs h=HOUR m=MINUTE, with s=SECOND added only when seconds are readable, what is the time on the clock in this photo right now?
h=11 m=56
